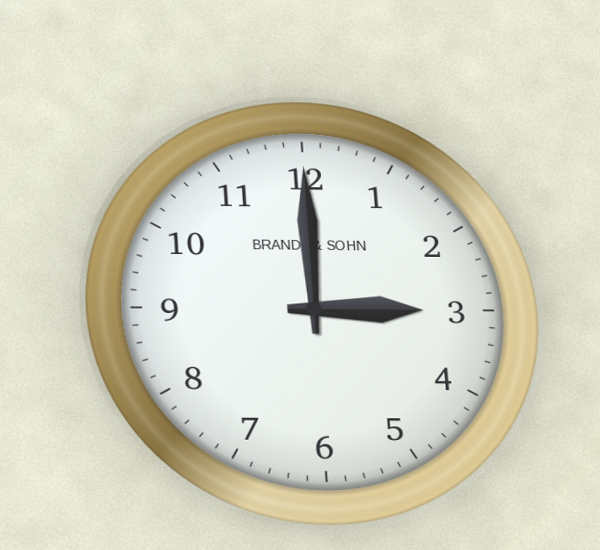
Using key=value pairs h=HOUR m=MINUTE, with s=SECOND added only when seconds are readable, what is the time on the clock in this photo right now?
h=3 m=0
